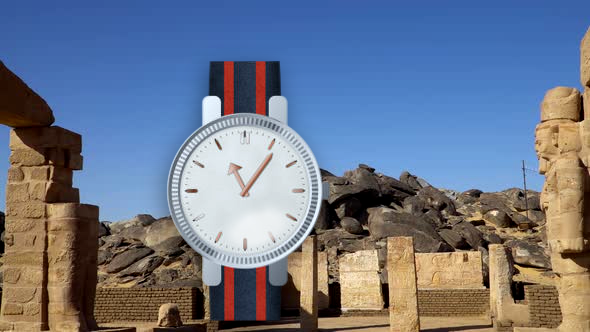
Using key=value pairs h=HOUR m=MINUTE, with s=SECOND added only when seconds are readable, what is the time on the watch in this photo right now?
h=11 m=6
